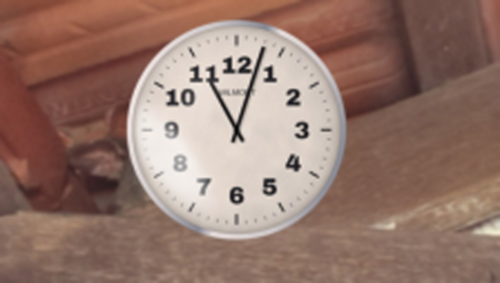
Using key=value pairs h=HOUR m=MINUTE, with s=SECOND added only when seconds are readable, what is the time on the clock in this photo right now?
h=11 m=3
